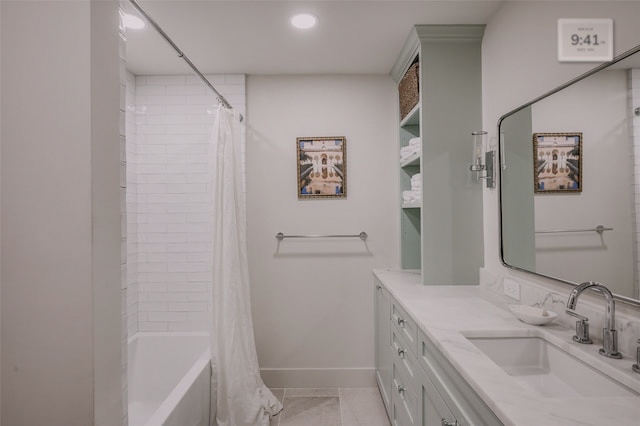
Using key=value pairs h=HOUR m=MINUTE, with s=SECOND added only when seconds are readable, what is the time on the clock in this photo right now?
h=9 m=41
